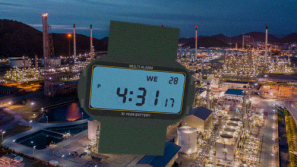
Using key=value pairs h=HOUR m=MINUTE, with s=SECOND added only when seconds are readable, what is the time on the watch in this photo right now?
h=4 m=31 s=17
